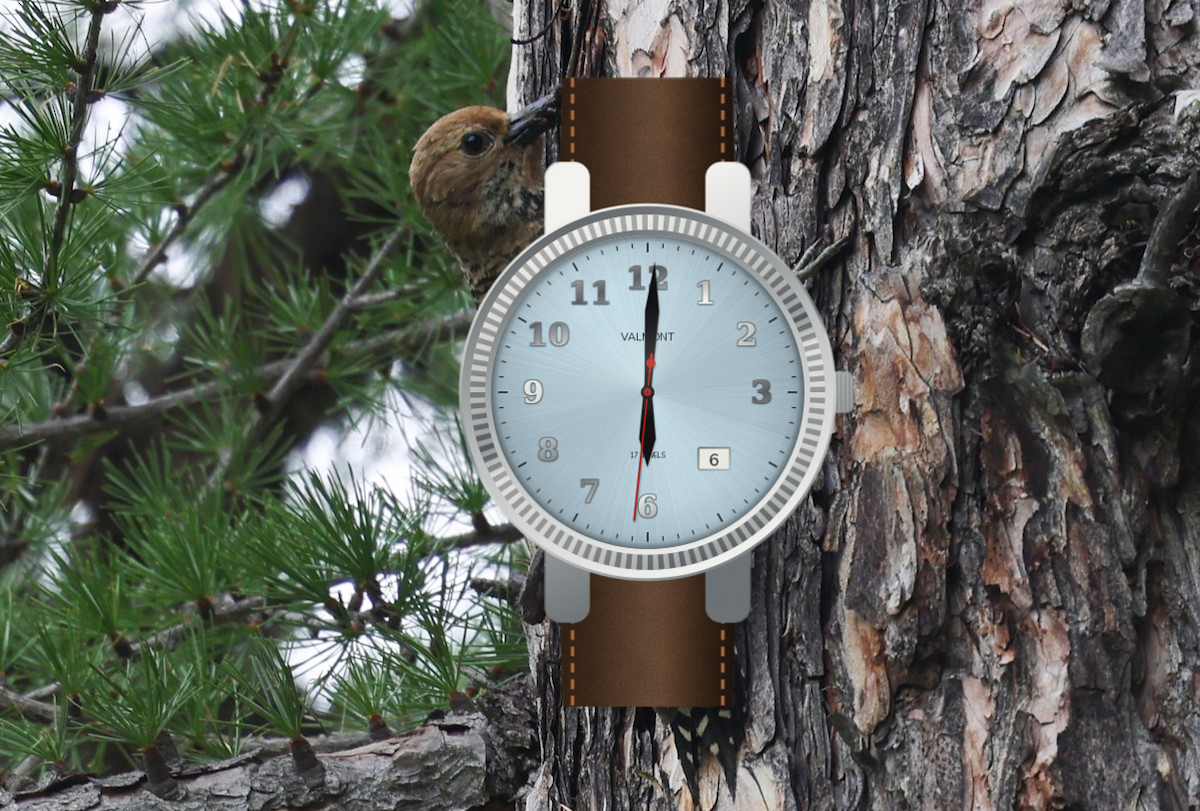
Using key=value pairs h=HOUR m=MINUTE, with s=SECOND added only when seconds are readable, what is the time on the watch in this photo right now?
h=6 m=0 s=31
